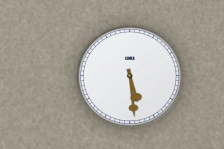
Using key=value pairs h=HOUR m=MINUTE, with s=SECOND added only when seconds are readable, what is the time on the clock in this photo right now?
h=5 m=29
